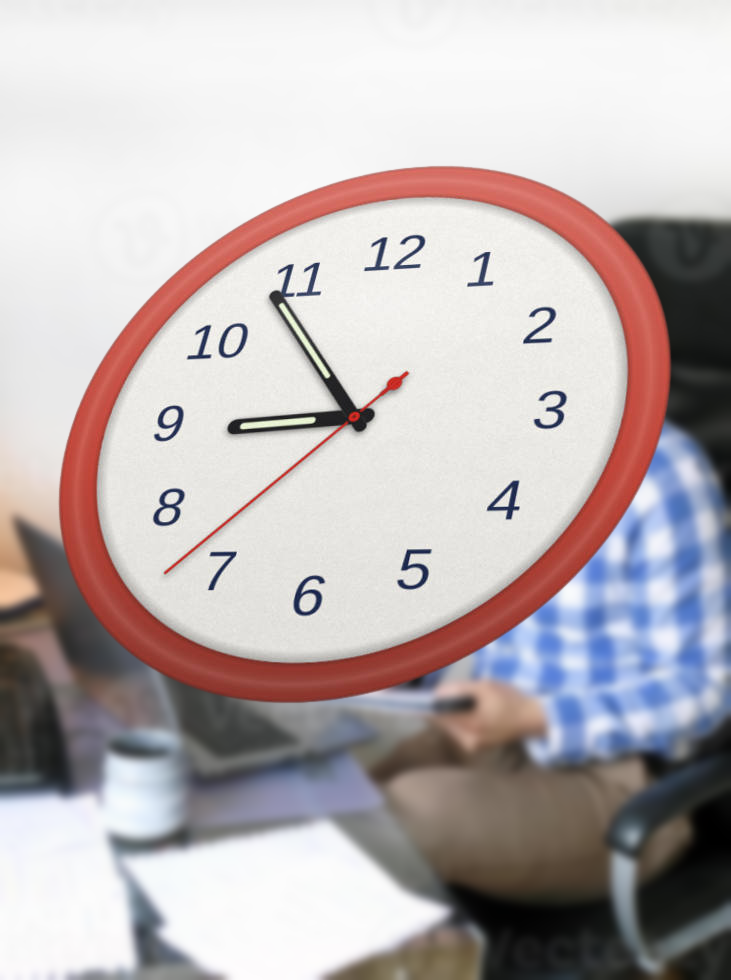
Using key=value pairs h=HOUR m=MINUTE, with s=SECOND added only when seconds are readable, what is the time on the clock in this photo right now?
h=8 m=53 s=37
